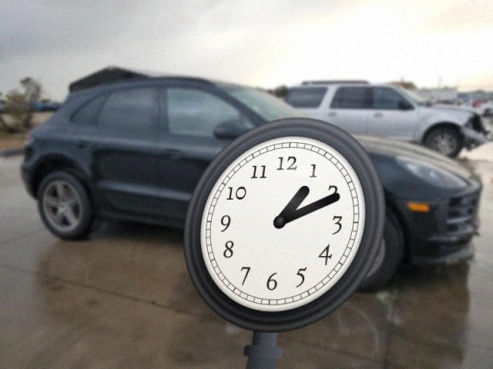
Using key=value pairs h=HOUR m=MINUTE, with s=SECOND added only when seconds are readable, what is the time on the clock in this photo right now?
h=1 m=11
